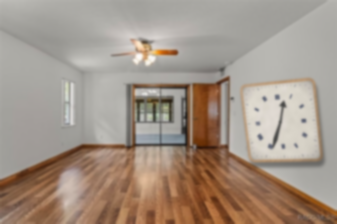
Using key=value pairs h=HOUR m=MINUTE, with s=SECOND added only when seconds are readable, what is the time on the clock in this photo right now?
h=12 m=34
